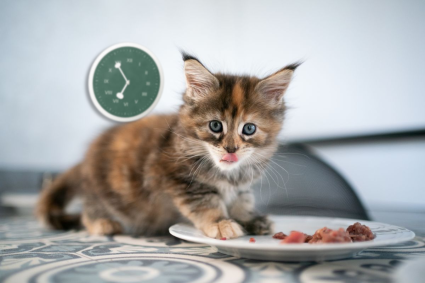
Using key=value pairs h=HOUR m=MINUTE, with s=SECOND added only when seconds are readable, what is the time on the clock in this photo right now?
h=6 m=54
